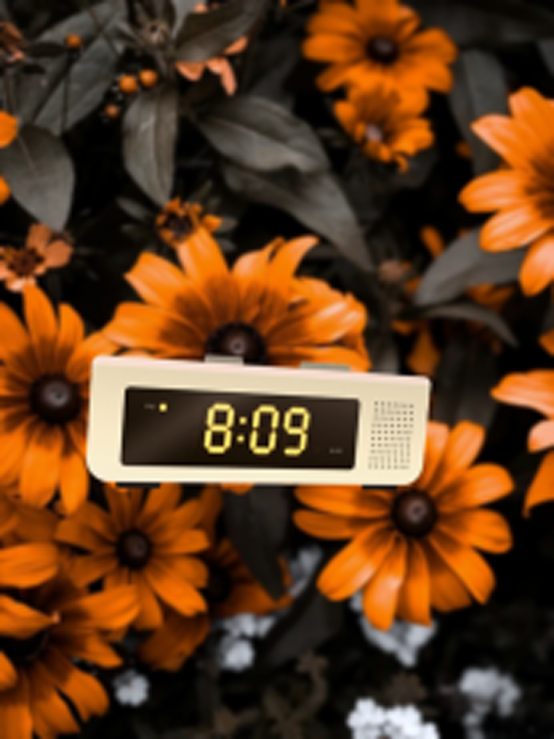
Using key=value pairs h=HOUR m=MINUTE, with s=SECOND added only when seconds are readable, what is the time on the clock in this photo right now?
h=8 m=9
